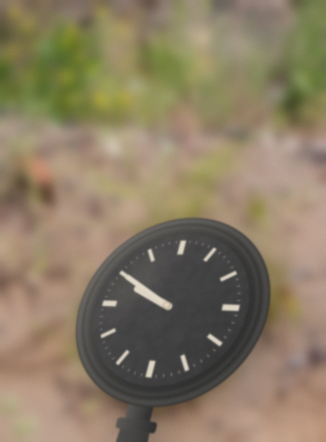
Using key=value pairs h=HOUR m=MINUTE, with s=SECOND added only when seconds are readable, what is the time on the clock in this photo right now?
h=9 m=50
